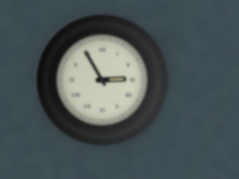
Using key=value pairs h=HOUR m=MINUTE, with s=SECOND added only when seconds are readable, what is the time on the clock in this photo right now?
h=2 m=55
